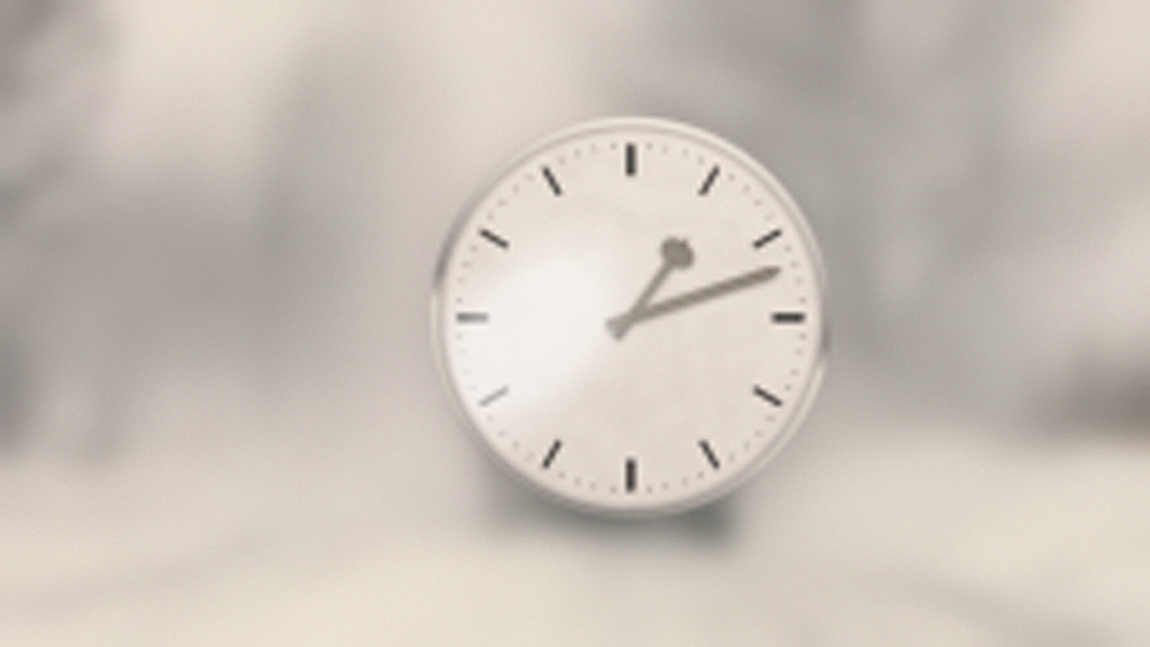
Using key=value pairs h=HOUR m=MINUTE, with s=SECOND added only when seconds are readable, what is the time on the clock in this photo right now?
h=1 m=12
